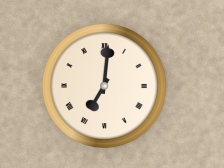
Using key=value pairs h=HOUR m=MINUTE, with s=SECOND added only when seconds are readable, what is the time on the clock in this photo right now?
h=7 m=1
